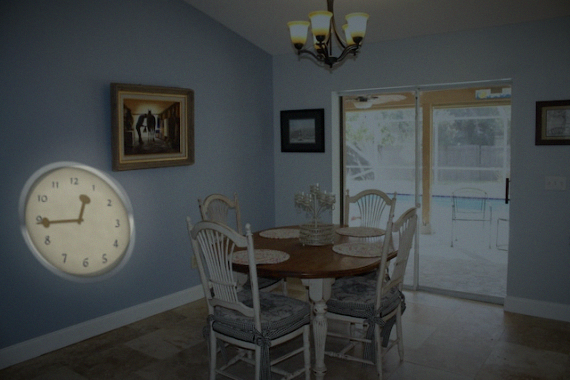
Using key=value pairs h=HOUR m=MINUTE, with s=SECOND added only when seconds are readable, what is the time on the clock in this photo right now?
h=12 m=44
